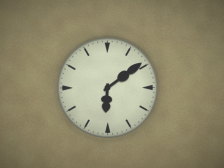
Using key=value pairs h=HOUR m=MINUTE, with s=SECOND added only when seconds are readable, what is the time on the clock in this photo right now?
h=6 m=9
